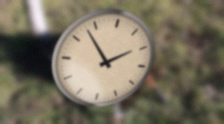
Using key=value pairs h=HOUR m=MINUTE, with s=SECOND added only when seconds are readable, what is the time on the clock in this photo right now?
h=1 m=53
